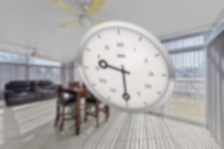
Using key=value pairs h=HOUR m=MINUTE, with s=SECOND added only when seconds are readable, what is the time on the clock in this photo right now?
h=9 m=30
